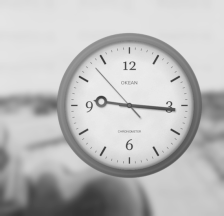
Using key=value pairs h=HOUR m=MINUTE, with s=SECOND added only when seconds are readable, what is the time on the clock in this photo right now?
h=9 m=15 s=53
